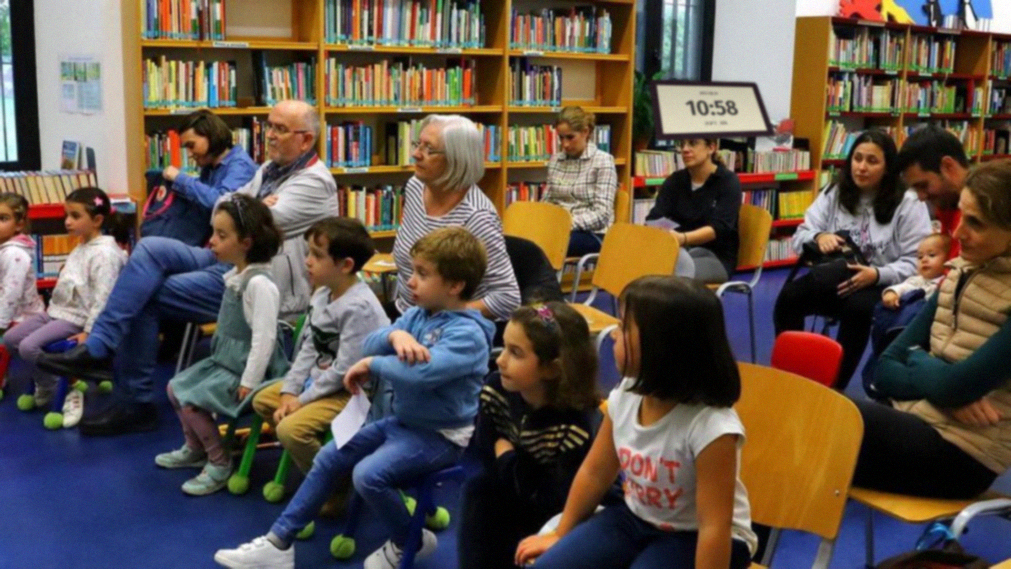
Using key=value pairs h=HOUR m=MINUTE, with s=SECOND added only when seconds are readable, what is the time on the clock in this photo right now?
h=10 m=58
